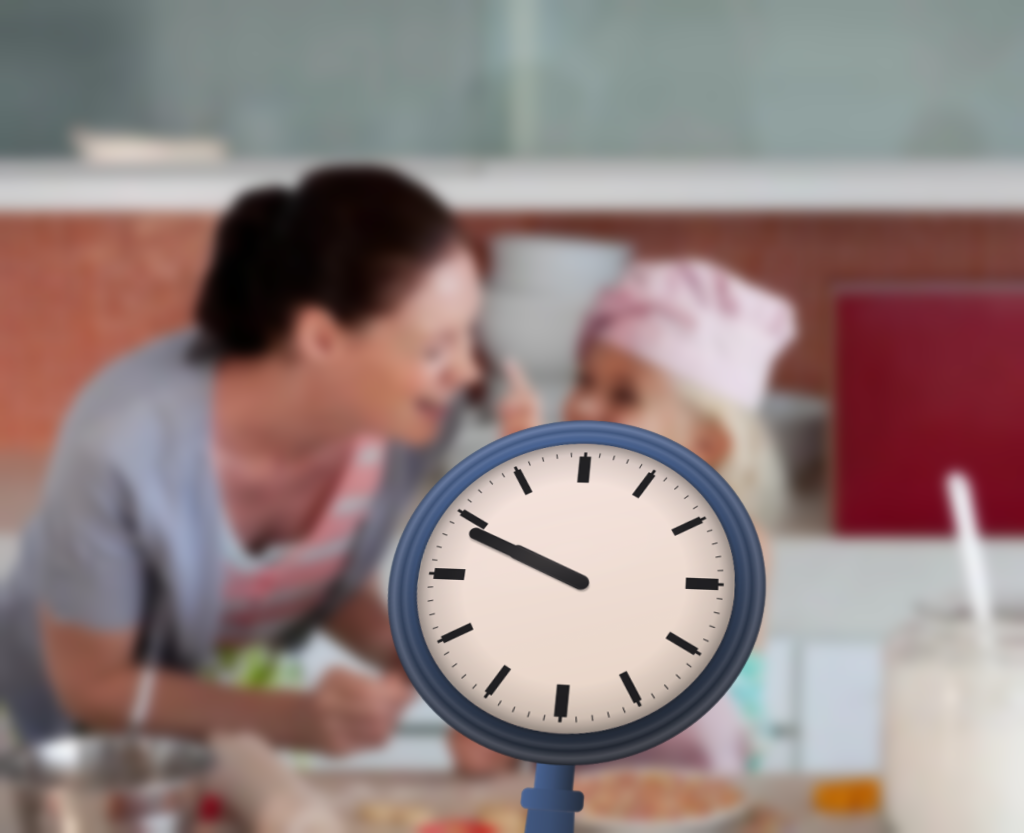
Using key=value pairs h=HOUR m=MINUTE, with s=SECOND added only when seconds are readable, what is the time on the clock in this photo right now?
h=9 m=49
